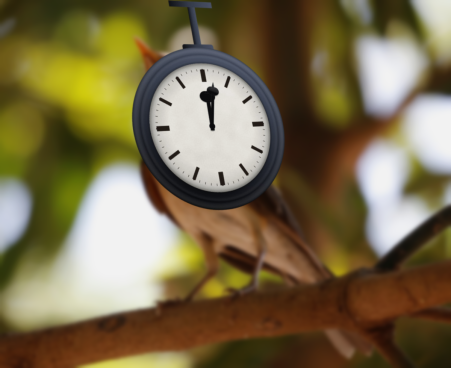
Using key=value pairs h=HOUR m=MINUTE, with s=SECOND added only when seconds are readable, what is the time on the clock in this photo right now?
h=12 m=2
